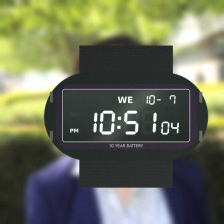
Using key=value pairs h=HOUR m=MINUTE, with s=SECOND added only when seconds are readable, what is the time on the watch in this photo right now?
h=10 m=51 s=4
